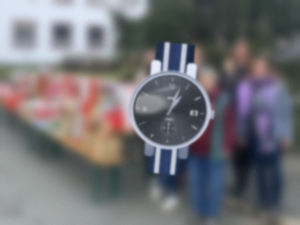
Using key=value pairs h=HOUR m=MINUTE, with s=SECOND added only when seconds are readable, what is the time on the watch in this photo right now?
h=1 m=3
